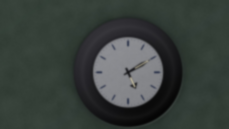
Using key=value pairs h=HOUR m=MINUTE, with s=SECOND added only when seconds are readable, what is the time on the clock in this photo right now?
h=5 m=10
